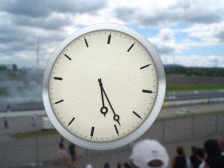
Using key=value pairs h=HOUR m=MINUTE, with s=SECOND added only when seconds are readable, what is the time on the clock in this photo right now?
h=5 m=24
